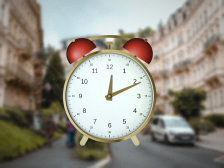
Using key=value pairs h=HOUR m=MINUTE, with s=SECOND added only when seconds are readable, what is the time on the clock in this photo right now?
h=12 m=11
